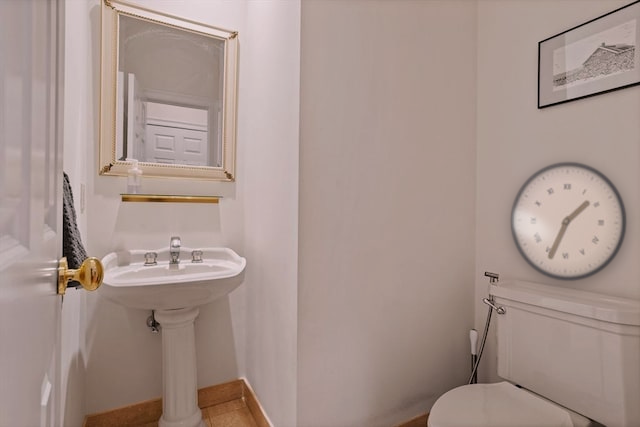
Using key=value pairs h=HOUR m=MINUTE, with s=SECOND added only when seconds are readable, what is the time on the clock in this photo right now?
h=1 m=34
